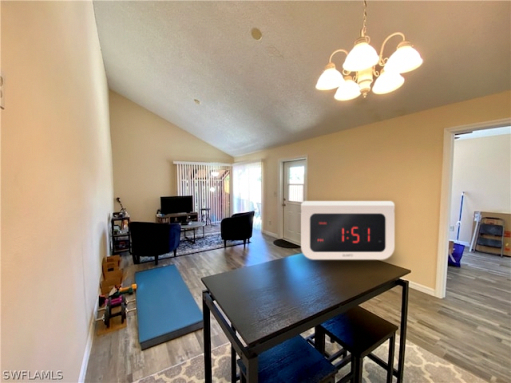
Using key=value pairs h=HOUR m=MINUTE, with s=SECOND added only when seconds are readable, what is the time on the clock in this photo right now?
h=1 m=51
